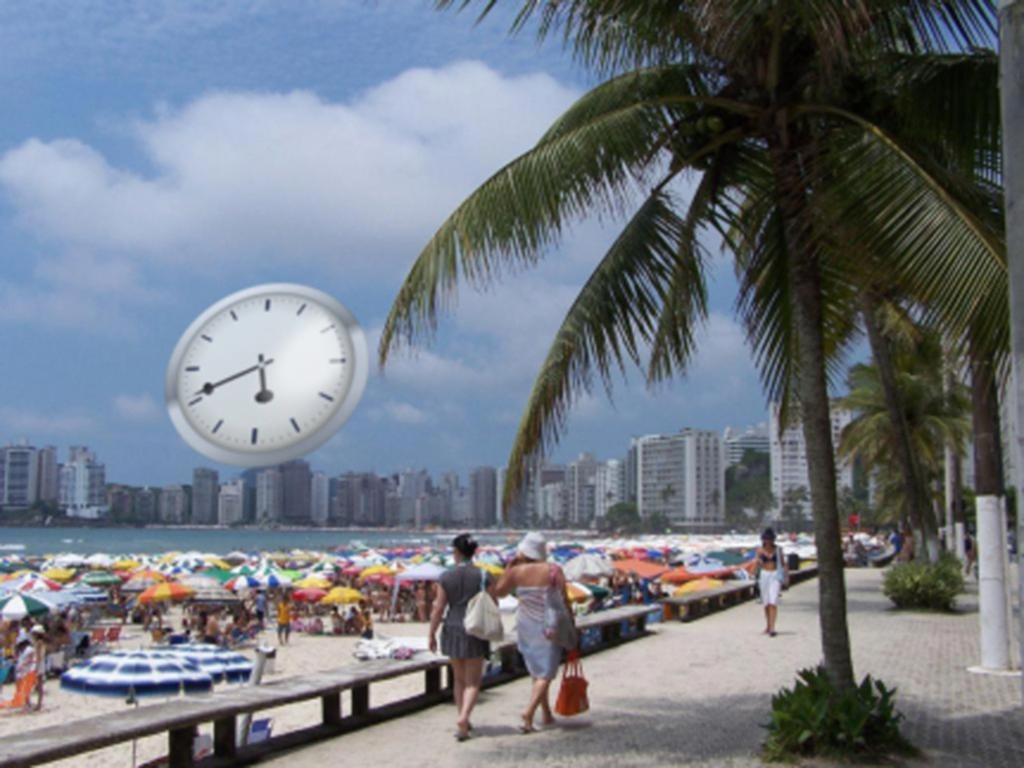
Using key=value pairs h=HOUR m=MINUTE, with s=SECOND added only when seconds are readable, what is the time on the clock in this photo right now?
h=5 m=41
